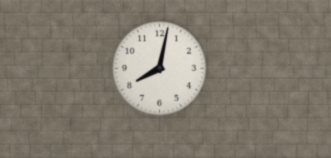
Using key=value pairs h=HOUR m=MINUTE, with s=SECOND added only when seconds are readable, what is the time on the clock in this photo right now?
h=8 m=2
